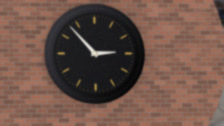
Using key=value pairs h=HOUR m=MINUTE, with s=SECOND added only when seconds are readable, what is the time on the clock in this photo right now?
h=2 m=53
